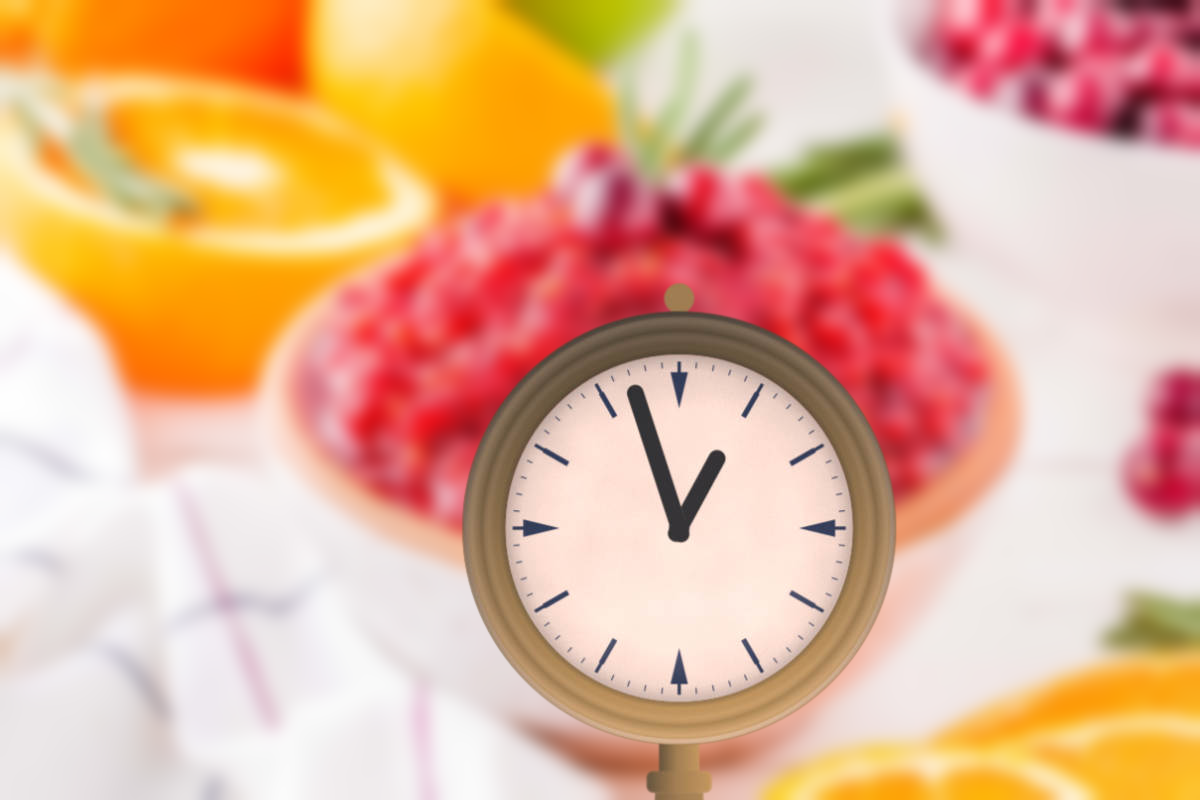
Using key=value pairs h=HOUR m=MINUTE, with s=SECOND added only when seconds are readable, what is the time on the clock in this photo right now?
h=12 m=57
